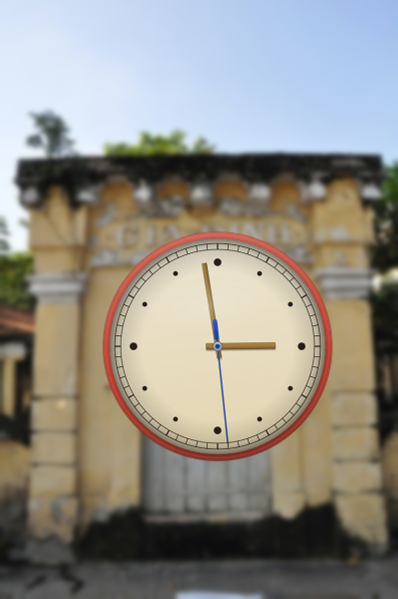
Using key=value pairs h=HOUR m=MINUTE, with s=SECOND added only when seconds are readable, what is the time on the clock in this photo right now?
h=2 m=58 s=29
